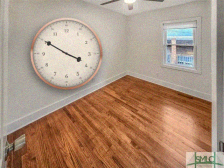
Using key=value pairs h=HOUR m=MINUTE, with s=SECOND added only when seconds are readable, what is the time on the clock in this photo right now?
h=3 m=50
